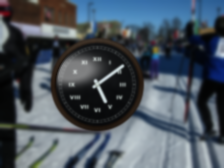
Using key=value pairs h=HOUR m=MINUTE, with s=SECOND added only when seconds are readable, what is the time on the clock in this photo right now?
h=5 m=9
